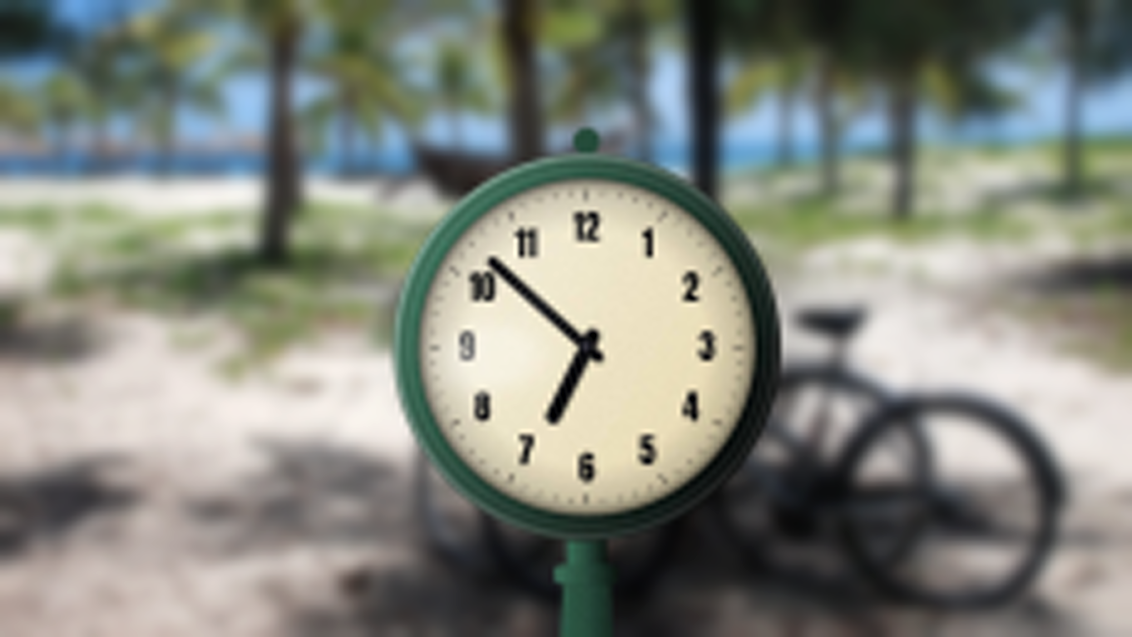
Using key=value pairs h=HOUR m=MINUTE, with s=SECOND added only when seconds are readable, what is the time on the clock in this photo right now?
h=6 m=52
